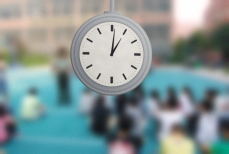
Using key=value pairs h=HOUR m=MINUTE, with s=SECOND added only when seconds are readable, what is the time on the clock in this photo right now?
h=1 m=1
